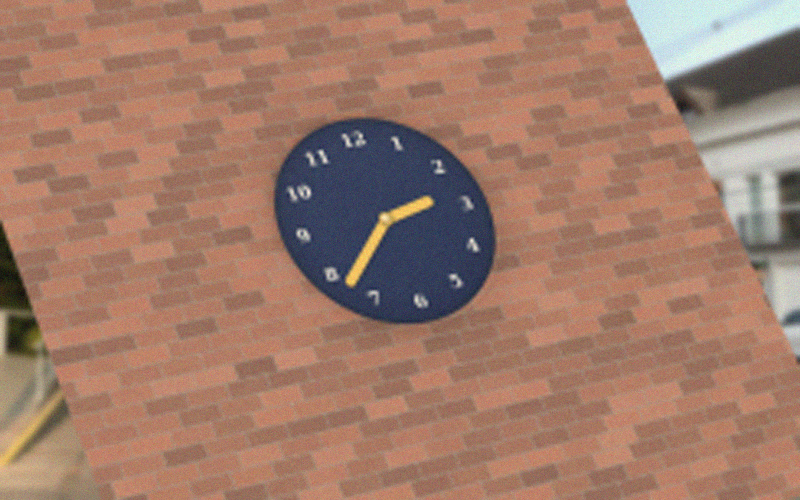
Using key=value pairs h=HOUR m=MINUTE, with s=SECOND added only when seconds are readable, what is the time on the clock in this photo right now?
h=2 m=38
